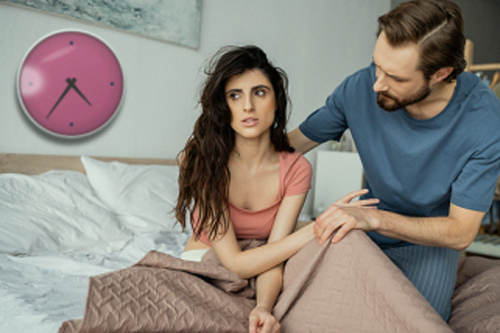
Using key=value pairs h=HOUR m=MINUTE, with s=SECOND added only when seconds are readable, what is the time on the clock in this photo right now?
h=4 m=36
